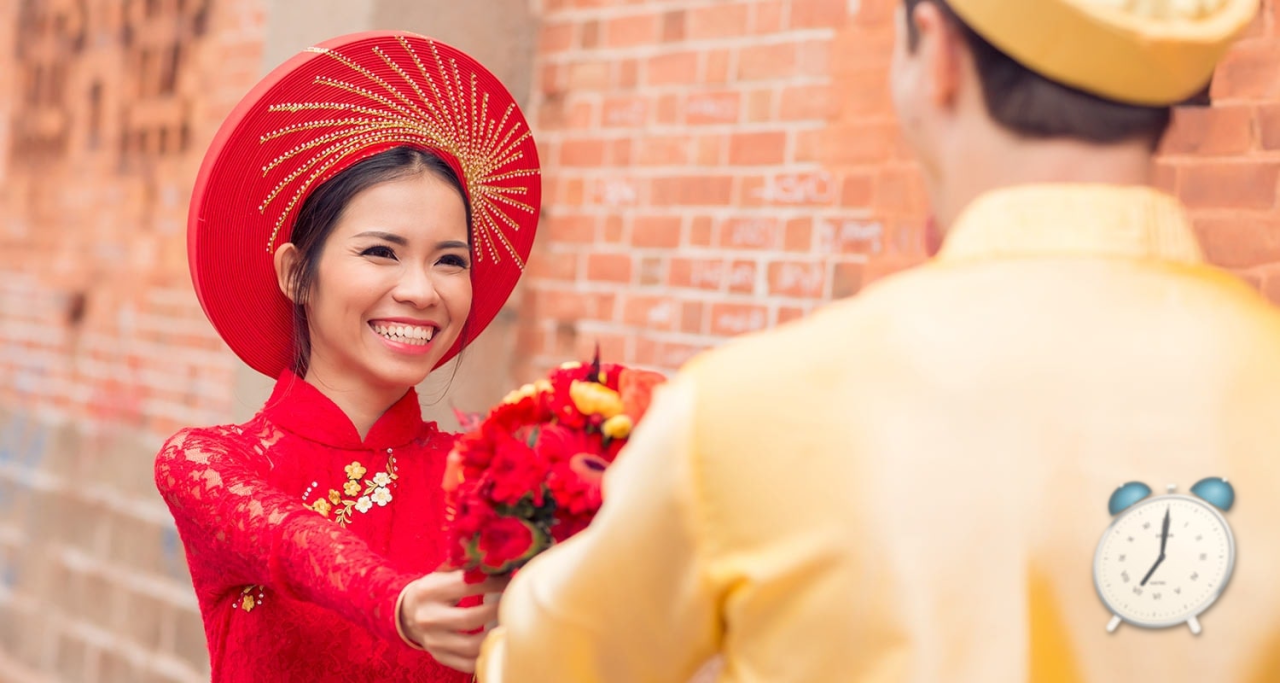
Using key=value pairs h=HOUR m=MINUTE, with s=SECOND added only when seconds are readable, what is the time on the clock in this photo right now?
h=7 m=0
